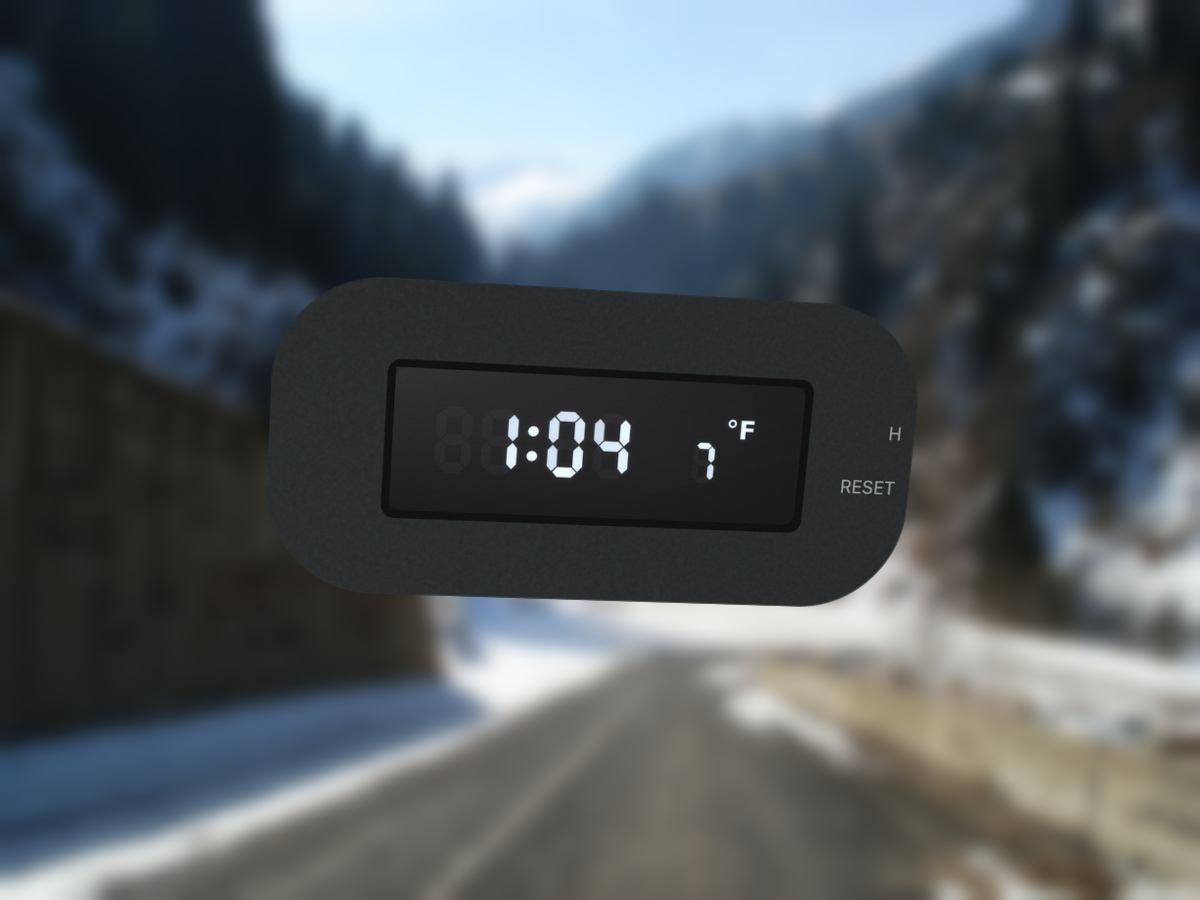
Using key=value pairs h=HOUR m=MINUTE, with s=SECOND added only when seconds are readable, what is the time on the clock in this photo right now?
h=1 m=4
